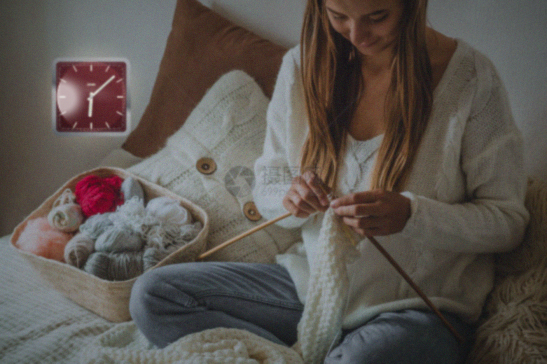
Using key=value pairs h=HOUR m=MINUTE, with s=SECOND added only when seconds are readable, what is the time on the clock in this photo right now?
h=6 m=8
